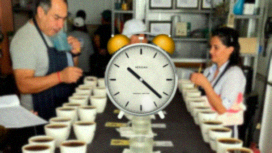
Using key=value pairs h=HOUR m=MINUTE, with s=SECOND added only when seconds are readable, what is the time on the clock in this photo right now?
h=10 m=22
